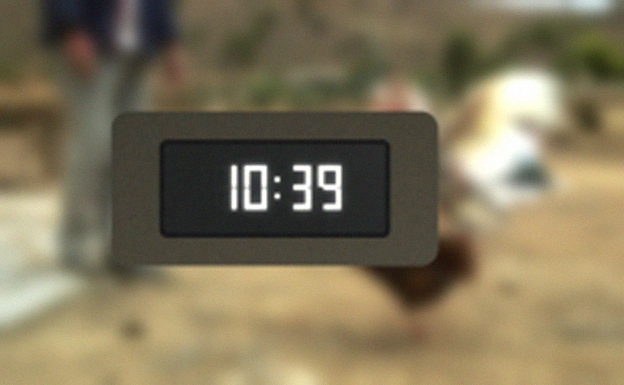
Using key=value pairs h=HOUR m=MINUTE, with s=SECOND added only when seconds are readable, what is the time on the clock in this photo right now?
h=10 m=39
